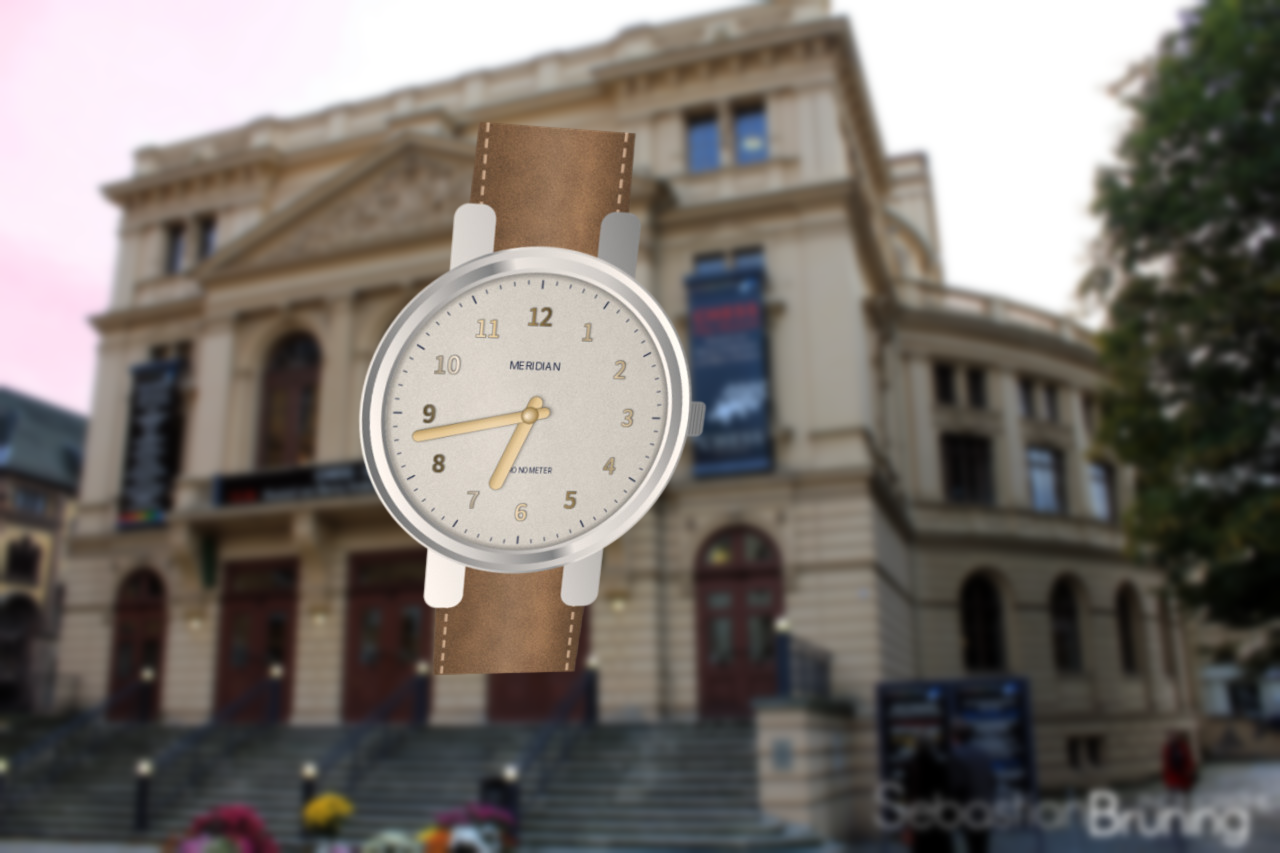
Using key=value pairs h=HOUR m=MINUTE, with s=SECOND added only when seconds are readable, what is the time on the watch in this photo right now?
h=6 m=43
